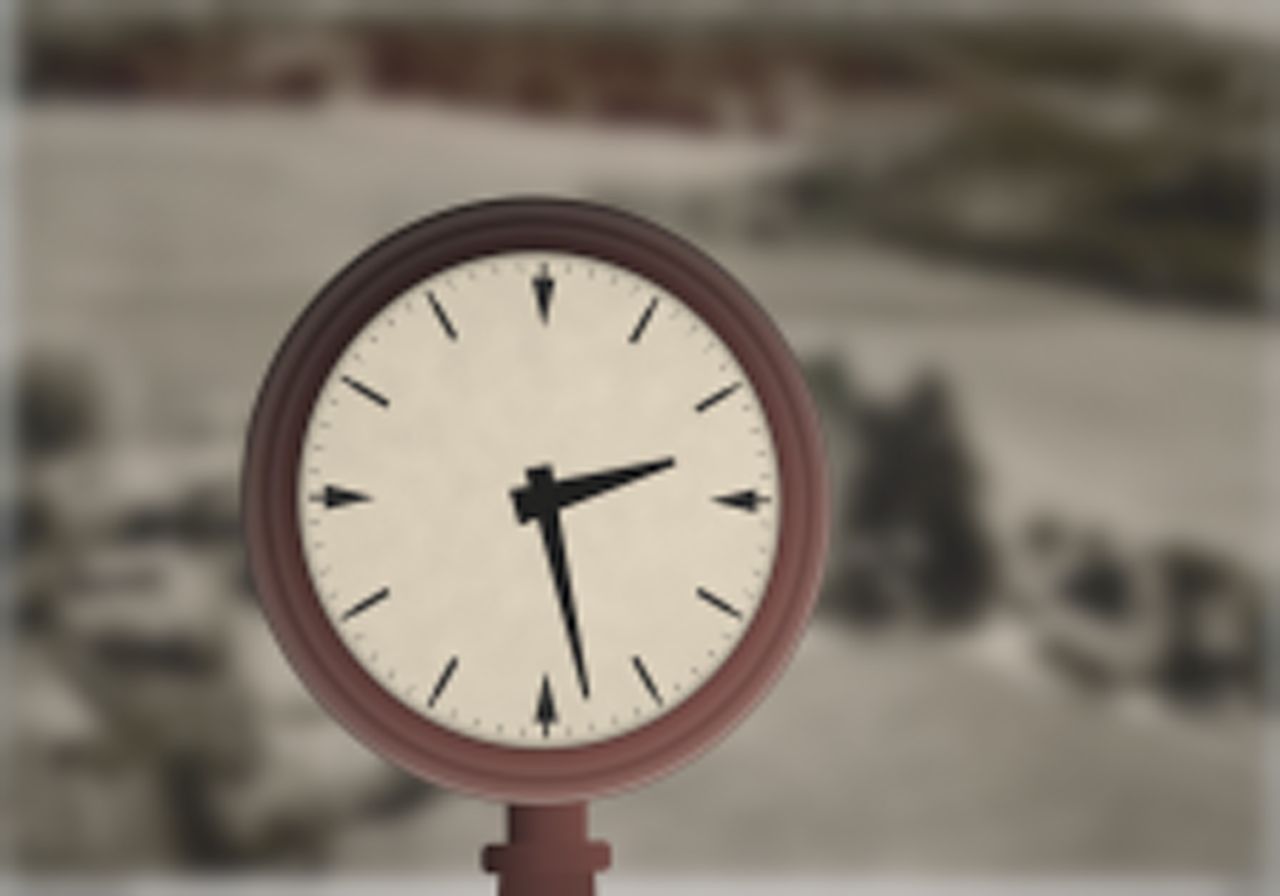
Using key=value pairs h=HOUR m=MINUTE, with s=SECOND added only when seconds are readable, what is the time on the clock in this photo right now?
h=2 m=28
